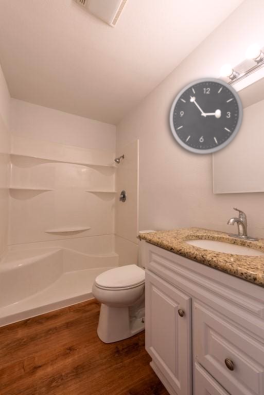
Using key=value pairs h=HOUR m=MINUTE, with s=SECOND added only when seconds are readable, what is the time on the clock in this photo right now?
h=2 m=53
